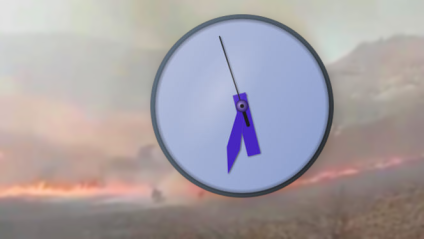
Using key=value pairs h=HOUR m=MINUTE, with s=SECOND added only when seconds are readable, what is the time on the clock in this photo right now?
h=5 m=31 s=57
